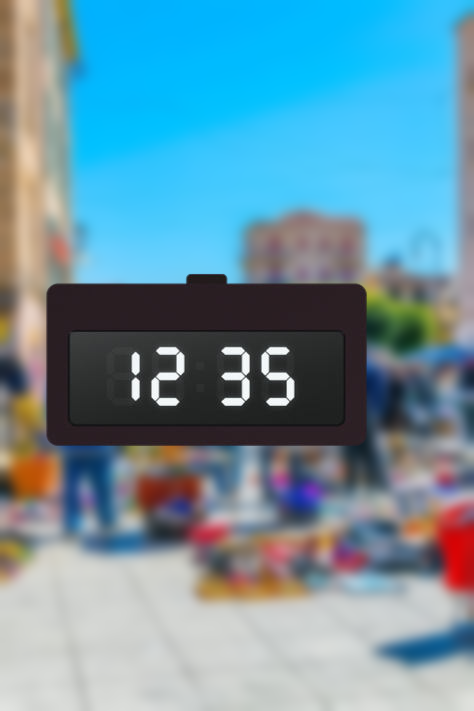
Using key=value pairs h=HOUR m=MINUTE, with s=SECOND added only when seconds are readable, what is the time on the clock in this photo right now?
h=12 m=35
